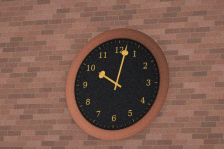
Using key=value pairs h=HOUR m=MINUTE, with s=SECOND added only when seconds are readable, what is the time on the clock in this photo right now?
h=10 m=2
